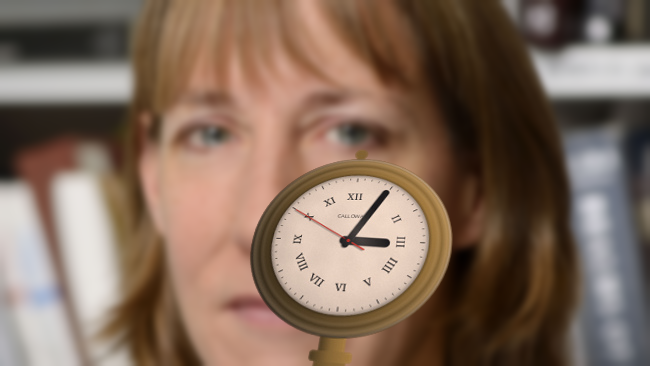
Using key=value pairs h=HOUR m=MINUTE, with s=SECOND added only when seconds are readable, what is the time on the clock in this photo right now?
h=3 m=4 s=50
